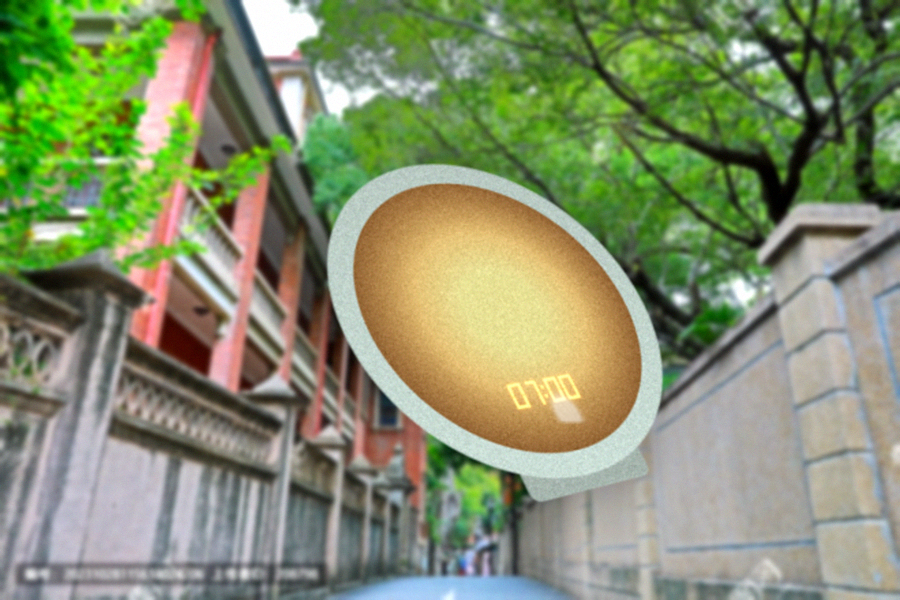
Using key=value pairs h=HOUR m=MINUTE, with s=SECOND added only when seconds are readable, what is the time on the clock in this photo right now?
h=7 m=0
